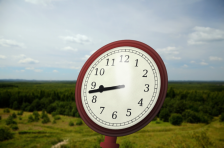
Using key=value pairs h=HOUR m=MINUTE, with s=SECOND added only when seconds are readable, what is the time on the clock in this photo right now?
h=8 m=43
